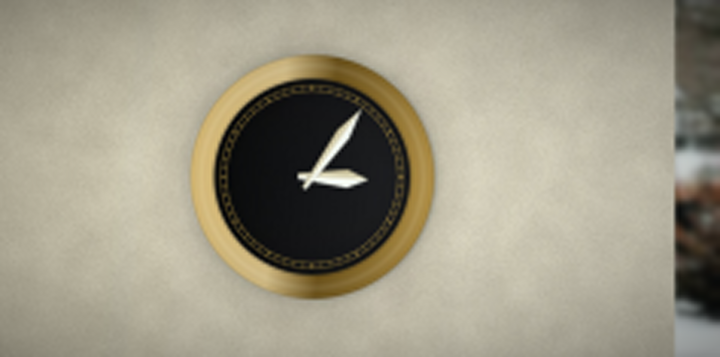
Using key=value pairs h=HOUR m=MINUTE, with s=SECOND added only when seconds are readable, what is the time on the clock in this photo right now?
h=3 m=6
